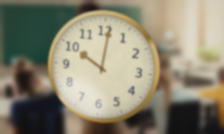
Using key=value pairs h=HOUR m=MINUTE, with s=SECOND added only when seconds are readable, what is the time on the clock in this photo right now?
h=10 m=1
